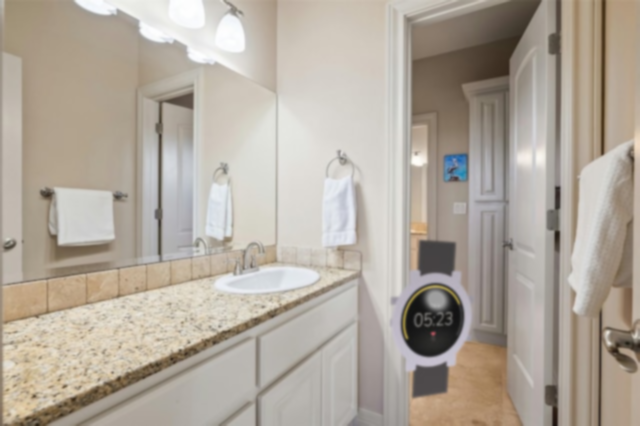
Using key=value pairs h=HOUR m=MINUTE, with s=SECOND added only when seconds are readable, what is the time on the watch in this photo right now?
h=5 m=23
